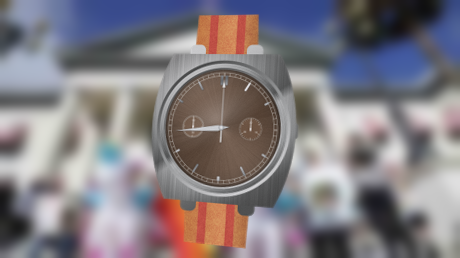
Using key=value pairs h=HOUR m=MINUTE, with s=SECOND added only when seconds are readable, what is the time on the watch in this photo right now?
h=8 m=44
